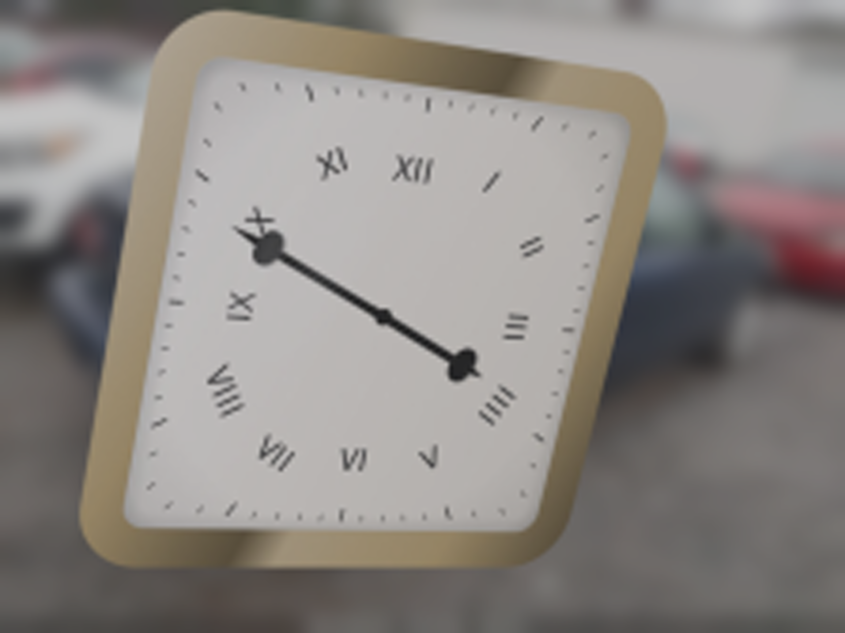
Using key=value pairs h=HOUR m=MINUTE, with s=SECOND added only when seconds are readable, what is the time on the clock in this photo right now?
h=3 m=49
